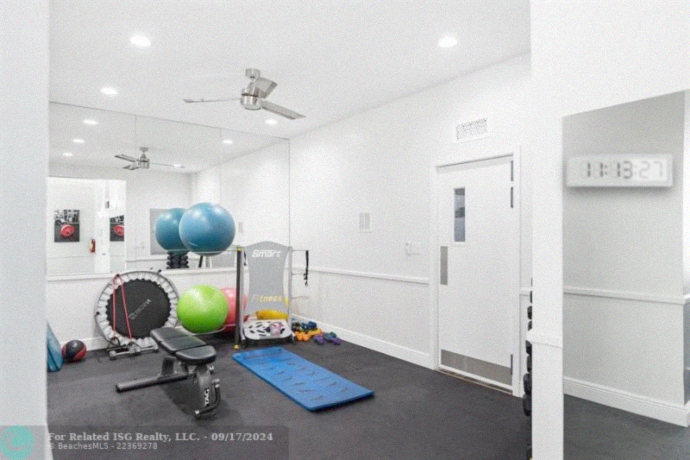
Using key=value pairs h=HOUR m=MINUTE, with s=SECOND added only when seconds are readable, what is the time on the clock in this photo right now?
h=11 m=13 s=27
